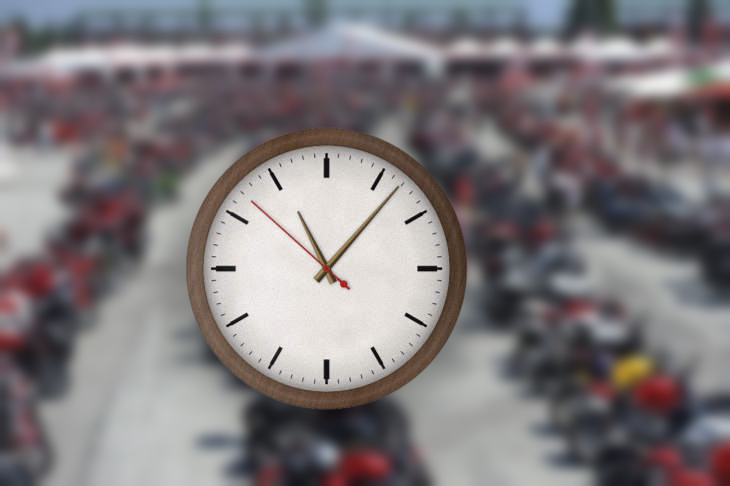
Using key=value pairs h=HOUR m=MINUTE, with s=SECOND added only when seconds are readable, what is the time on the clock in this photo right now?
h=11 m=6 s=52
